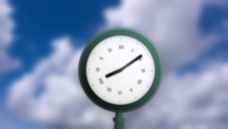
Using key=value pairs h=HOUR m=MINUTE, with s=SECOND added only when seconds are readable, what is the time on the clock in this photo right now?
h=8 m=9
